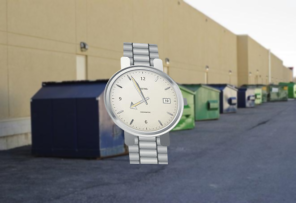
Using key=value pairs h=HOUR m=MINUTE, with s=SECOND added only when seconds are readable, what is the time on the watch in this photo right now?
h=7 m=56
